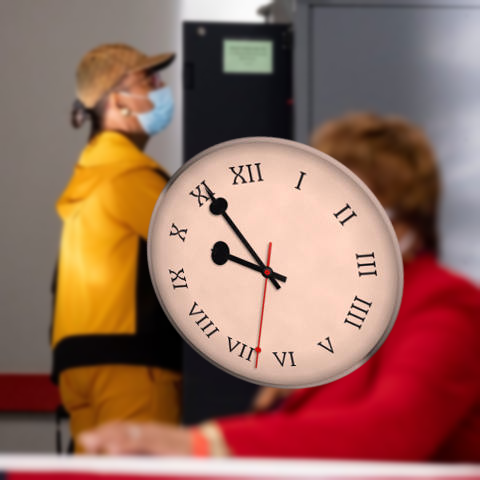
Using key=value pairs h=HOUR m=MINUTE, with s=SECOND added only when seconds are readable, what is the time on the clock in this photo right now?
h=9 m=55 s=33
